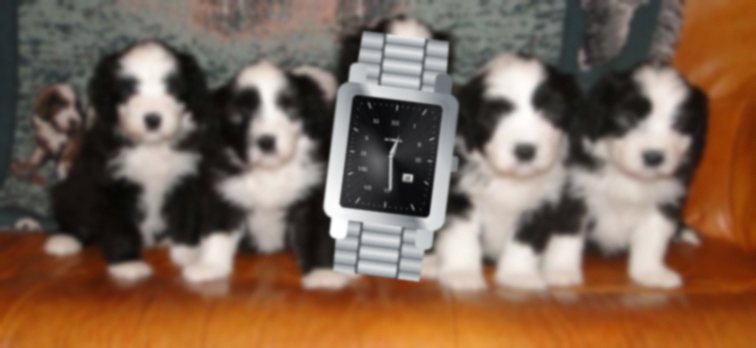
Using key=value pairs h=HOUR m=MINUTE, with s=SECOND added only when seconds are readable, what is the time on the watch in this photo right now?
h=12 m=29
